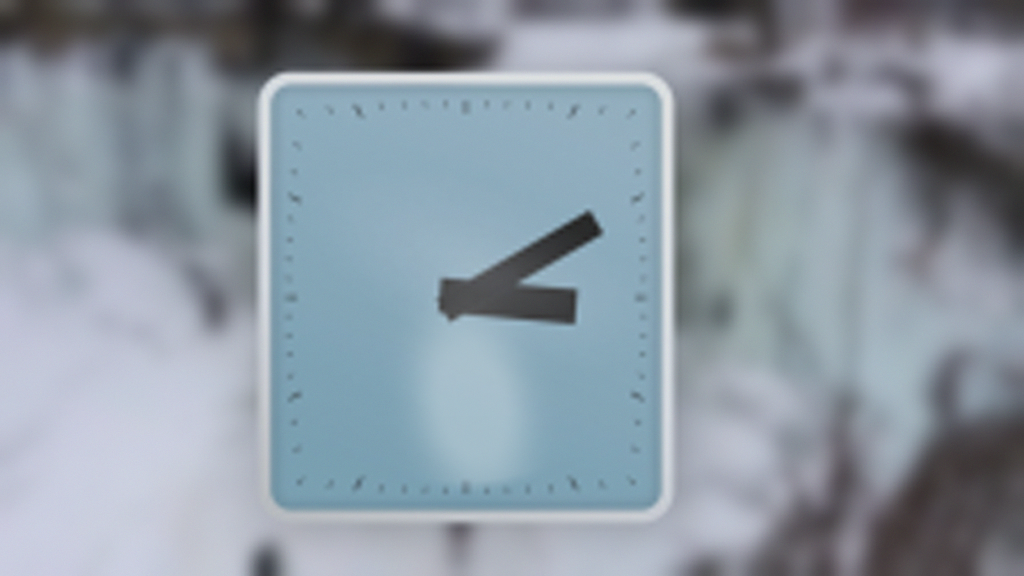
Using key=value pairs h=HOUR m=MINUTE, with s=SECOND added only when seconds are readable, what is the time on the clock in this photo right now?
h=3 m=10
